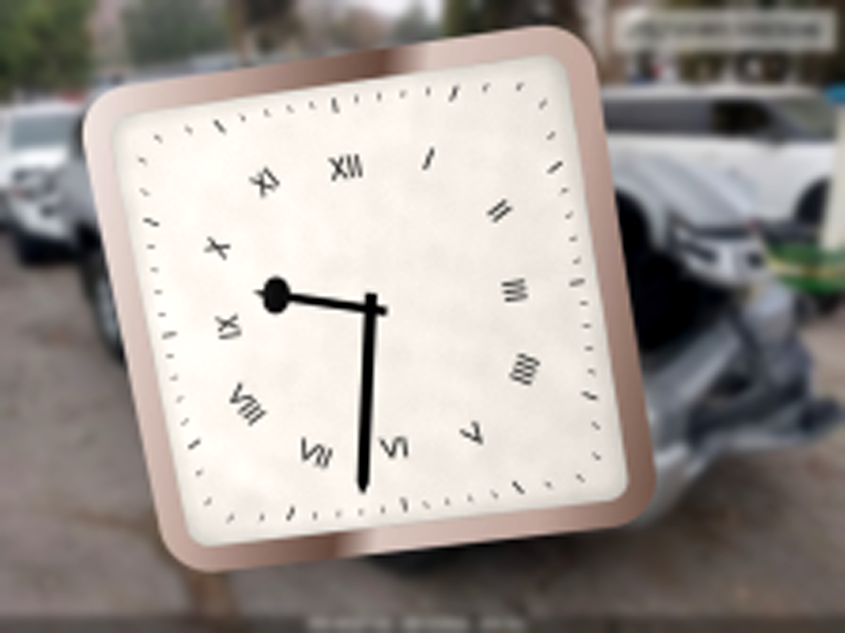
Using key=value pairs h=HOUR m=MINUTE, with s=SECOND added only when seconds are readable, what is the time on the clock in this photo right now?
h=9 m=32
